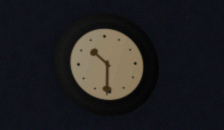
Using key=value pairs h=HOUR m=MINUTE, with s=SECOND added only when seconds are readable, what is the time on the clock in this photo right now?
h=10 m=31
